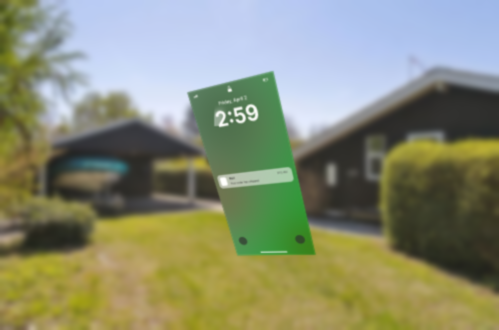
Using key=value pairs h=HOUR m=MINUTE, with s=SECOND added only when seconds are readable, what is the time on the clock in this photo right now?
h=2 m=59
